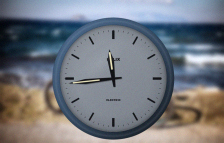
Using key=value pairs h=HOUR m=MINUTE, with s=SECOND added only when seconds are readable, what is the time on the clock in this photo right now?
h=11 m=44
